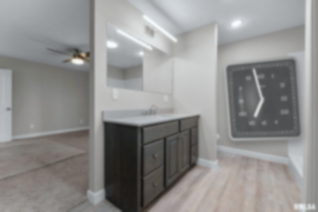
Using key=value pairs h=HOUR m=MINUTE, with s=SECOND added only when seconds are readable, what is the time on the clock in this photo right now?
h=6 m=58
